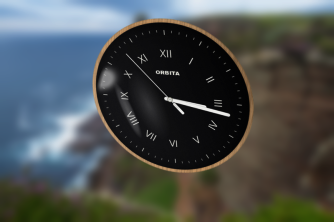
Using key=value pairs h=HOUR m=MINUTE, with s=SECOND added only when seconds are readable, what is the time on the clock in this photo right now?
h=3 m=16 s=53
